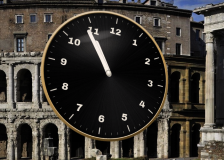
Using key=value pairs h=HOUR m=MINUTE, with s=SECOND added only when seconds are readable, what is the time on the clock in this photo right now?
h=10 m=54
